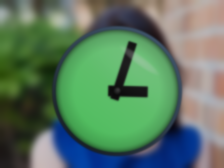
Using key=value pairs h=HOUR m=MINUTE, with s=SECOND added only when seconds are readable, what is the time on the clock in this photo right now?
h=3 m=3
